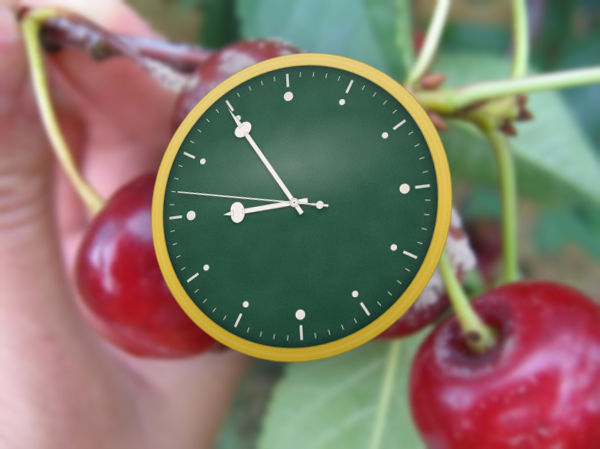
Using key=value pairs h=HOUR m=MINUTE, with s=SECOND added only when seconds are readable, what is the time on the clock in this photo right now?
h=8 m=54 s=47
